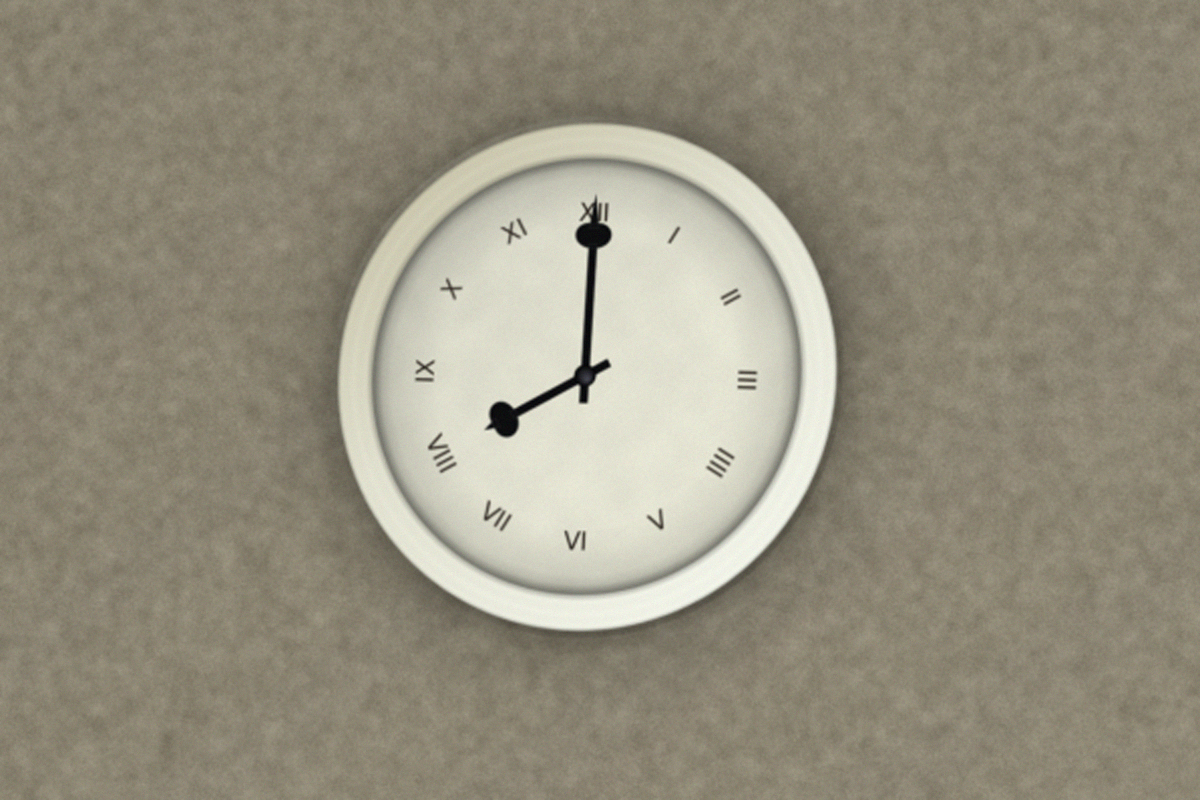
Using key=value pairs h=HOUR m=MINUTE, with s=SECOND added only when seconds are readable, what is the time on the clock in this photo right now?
h=8 m=0
